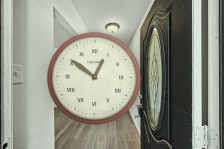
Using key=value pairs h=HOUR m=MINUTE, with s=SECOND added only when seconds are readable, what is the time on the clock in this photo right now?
h=12 m=51
